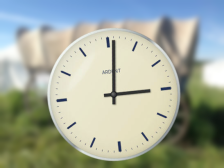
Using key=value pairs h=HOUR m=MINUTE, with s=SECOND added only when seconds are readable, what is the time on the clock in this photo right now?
h=3 m=1
